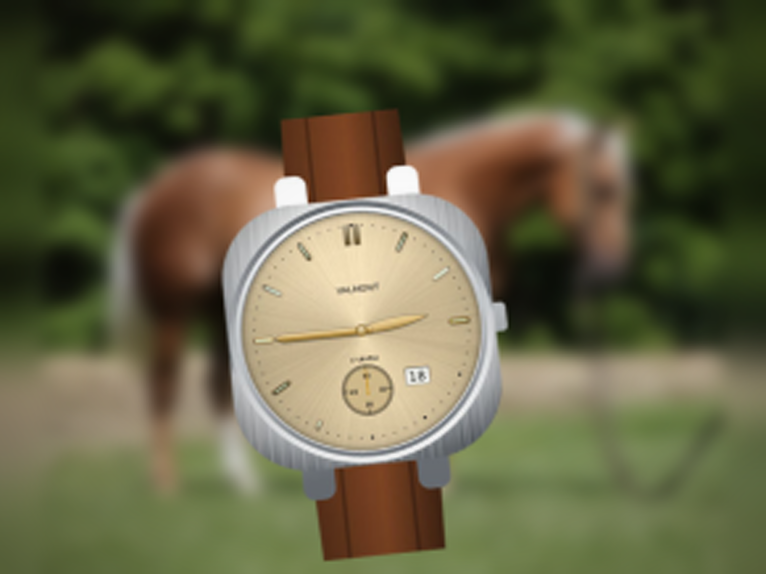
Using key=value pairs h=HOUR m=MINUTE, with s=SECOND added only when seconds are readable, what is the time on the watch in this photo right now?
h=2 m=45
